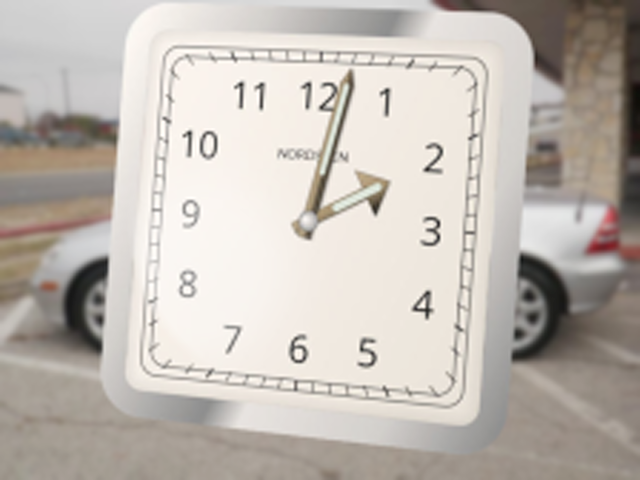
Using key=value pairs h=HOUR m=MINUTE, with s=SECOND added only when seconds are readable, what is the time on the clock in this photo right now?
h=2 m=2
